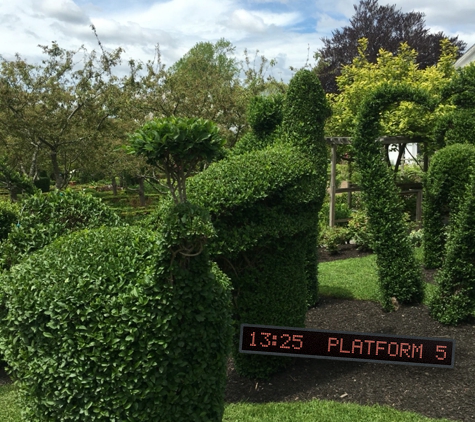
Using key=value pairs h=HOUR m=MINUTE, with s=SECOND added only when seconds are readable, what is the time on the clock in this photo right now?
h=13 m=25
